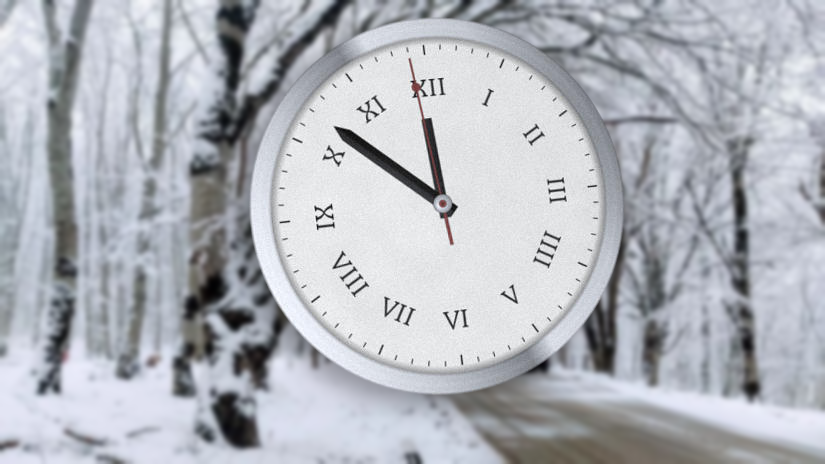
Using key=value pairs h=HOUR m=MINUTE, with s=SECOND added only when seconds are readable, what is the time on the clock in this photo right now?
h=11 m=51 s=59
